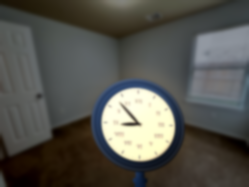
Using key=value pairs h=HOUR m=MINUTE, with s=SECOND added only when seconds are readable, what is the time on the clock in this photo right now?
h=8 m=53
